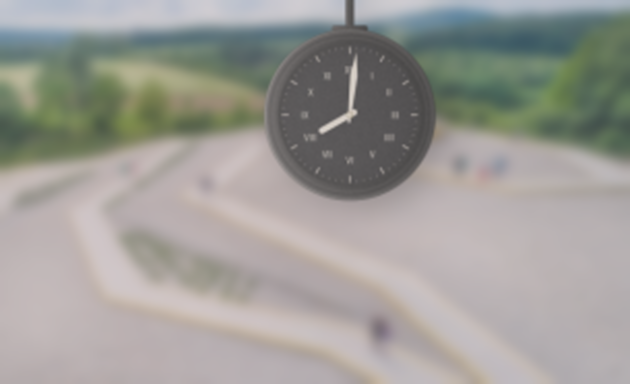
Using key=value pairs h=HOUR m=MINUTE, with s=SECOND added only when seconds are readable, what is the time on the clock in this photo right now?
h=8 m=1
